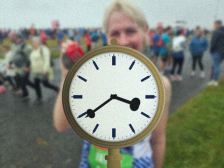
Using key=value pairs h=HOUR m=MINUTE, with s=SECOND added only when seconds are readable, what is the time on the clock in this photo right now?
h=3 m=39
